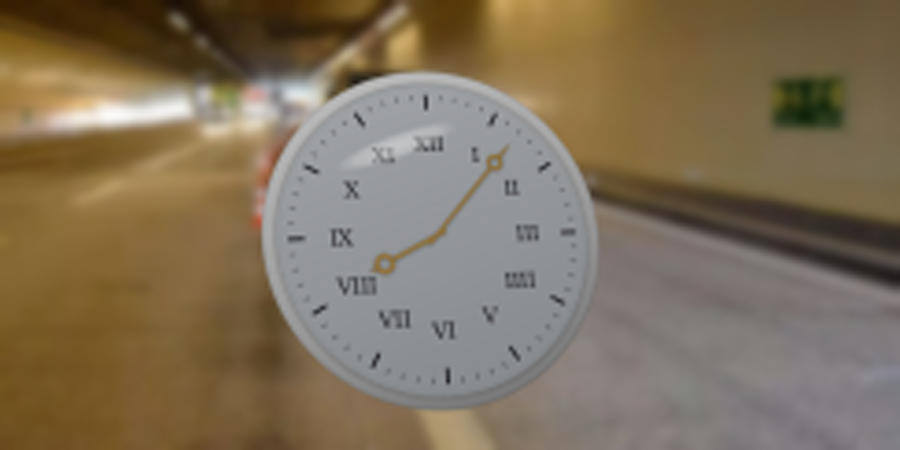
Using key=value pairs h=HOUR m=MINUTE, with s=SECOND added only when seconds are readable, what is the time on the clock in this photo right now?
h=8 m=7
